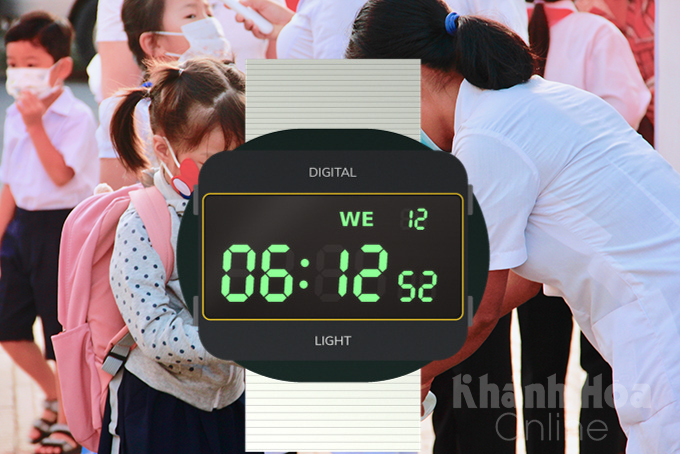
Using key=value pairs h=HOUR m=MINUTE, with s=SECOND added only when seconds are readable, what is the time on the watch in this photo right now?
h=6 m=12 s=52
